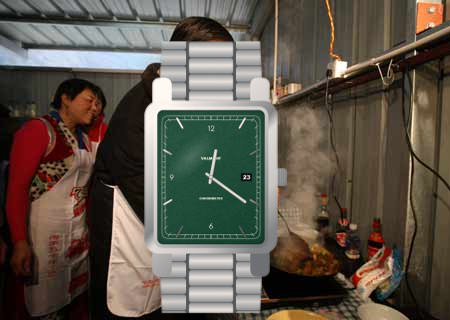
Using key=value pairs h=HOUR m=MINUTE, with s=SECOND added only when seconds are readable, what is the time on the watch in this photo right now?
h=12 m=21
